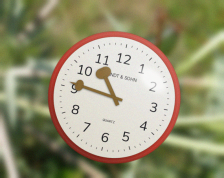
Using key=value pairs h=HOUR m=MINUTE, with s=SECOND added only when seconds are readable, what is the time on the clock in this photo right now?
h=10 m=46
